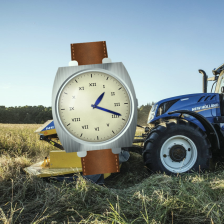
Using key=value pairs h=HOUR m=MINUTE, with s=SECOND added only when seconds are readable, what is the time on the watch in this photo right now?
h=1 m=19
